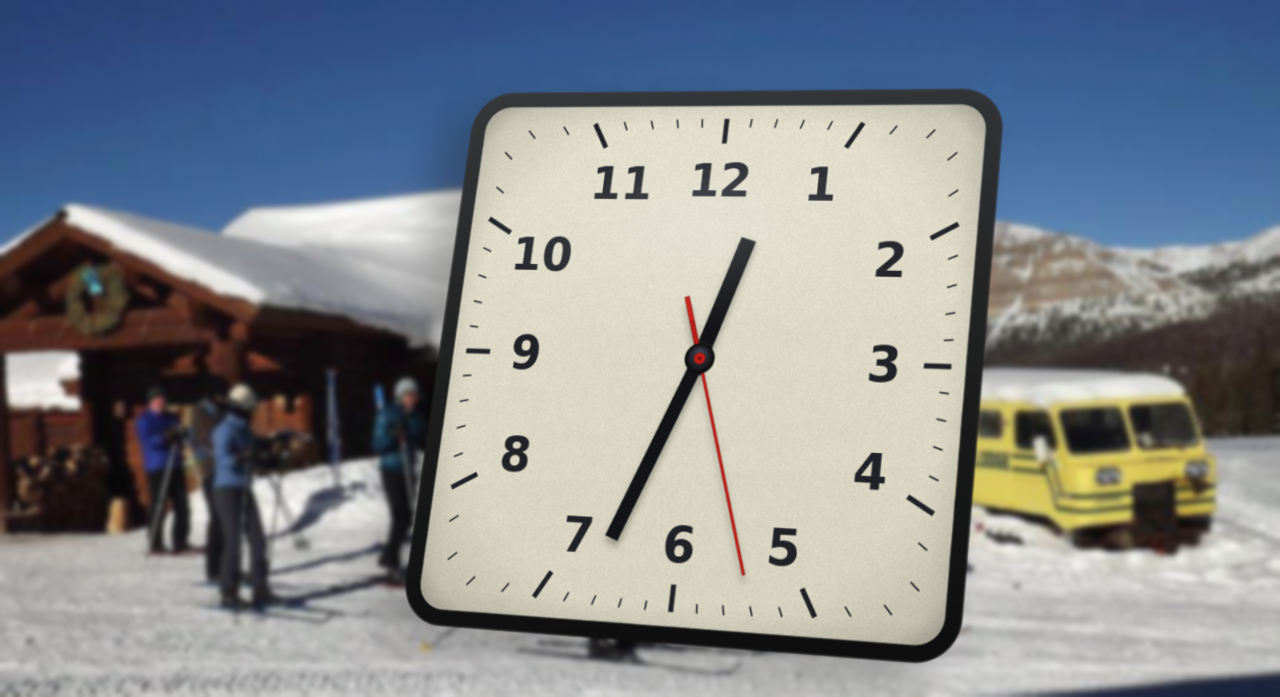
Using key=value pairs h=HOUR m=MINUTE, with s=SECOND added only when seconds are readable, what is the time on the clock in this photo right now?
h=12 m=33 s=27
